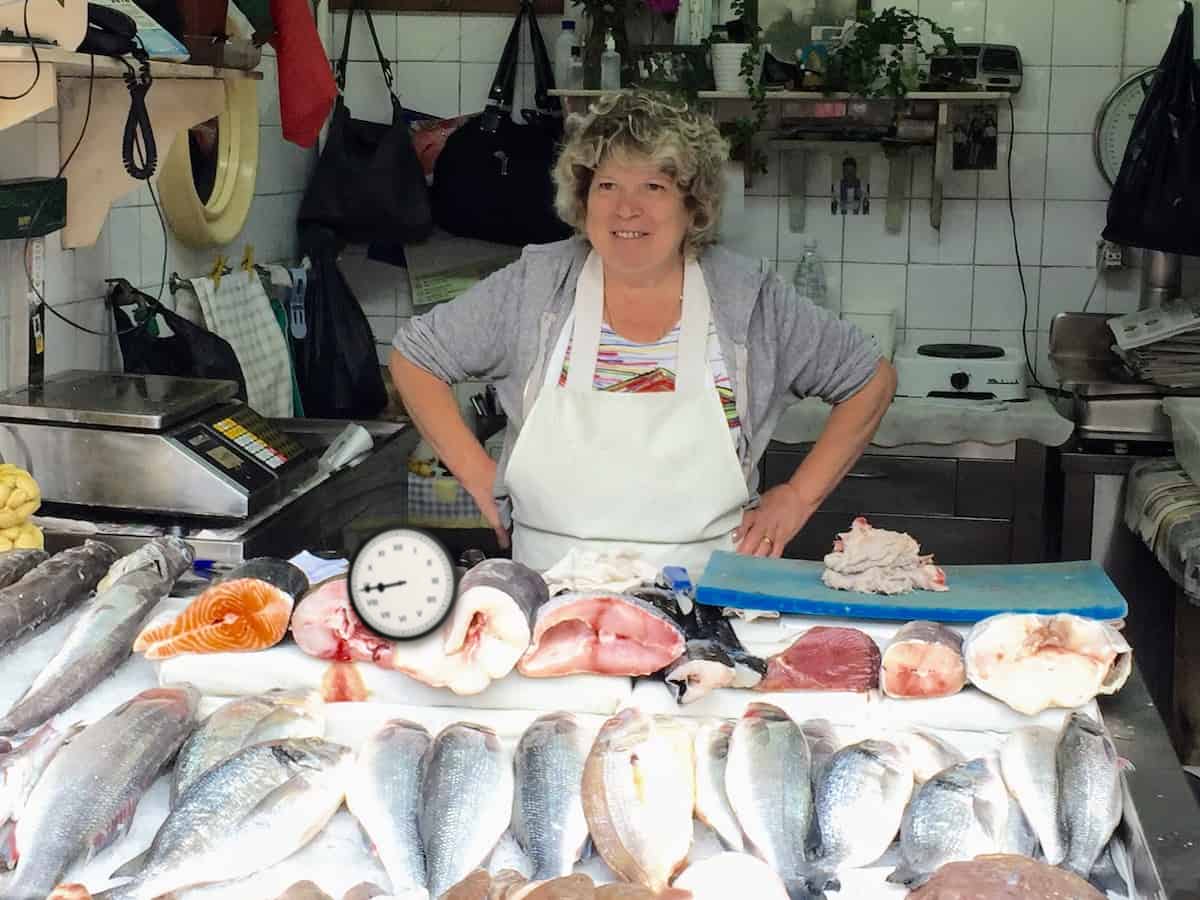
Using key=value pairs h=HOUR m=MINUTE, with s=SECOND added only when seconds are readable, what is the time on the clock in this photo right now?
h=8 m=44
